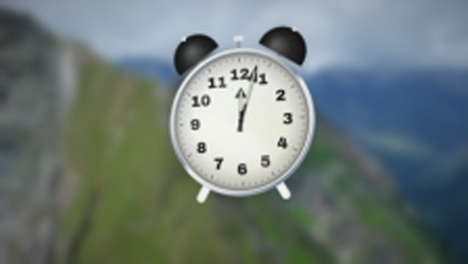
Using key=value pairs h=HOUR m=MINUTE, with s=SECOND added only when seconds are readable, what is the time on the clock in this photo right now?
h=12 m=3
